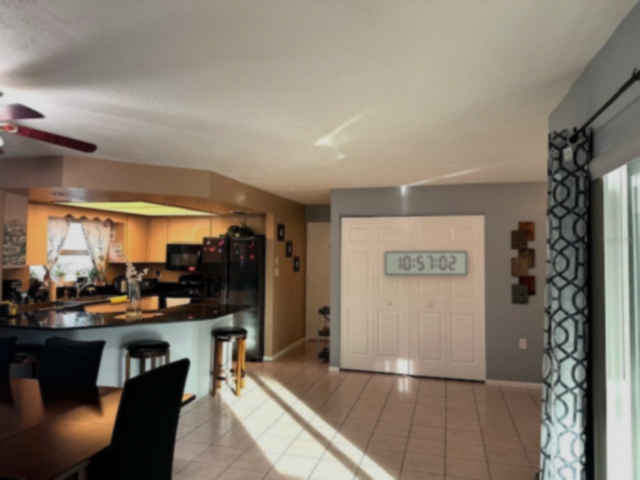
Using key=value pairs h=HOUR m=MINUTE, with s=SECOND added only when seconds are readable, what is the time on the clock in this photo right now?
h=10 m=57 s=2
